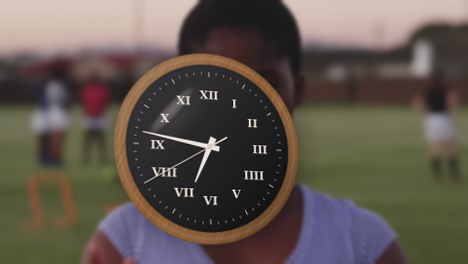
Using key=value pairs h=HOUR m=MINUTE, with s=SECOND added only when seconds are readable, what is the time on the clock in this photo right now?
h=6 m=46 s=40
